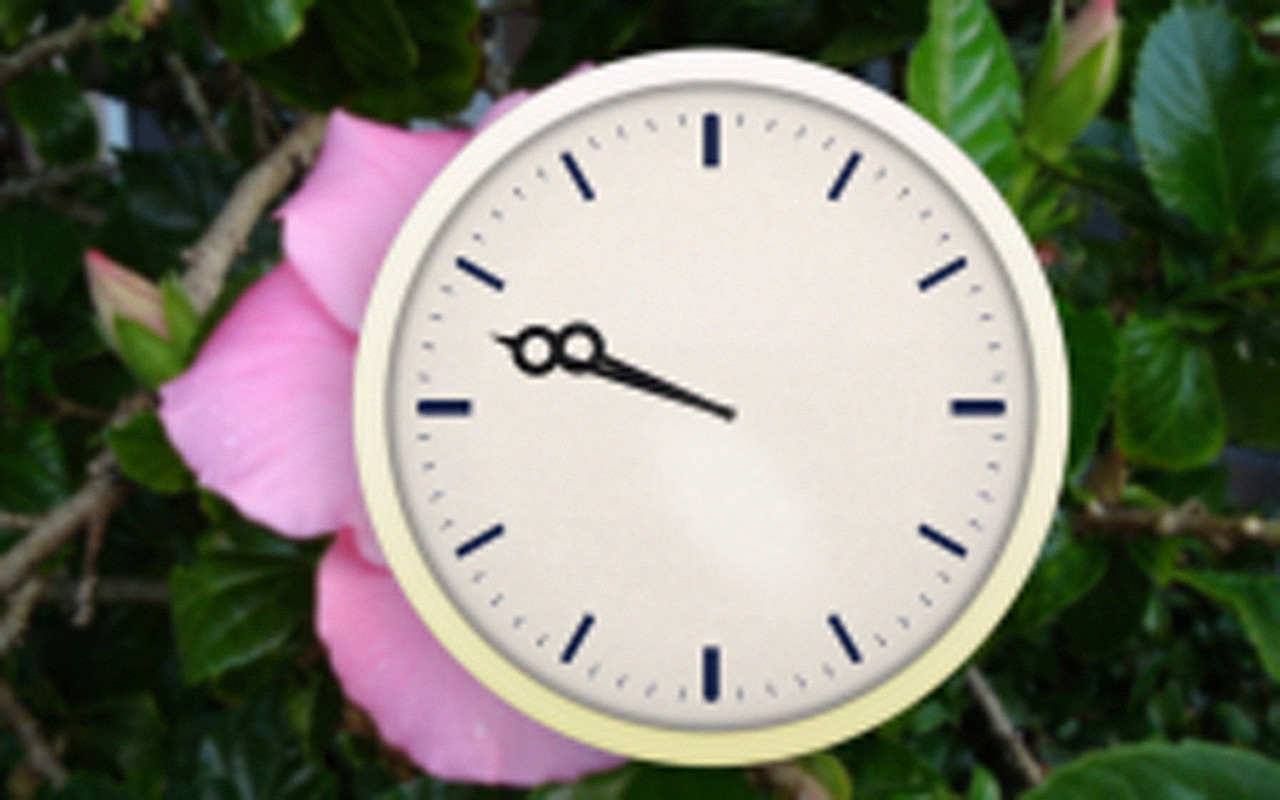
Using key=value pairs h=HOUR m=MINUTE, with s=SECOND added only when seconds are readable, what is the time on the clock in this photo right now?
h=9 m=48
